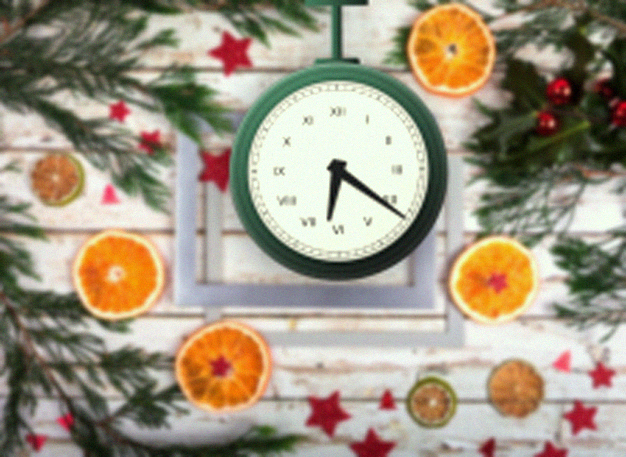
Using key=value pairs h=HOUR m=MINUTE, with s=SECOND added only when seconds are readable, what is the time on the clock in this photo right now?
h=6 m=21
